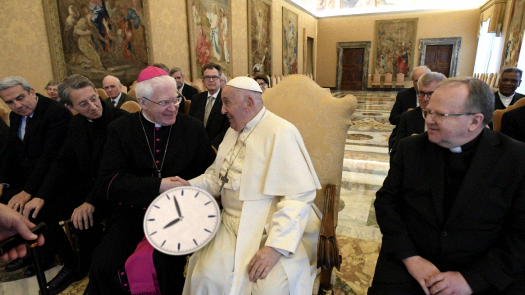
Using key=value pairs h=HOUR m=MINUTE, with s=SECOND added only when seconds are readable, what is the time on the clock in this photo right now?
h=7 m=57
